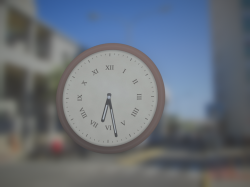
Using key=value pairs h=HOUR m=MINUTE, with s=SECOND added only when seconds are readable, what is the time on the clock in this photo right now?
h=6 m=28
